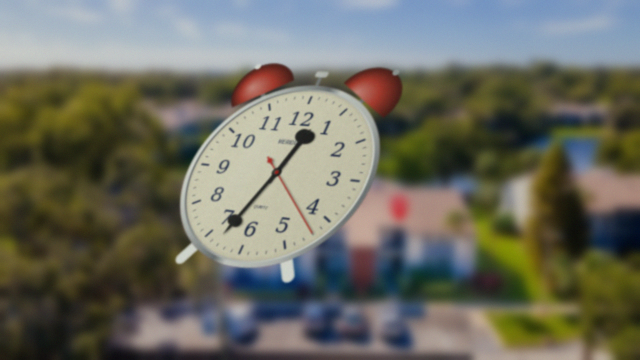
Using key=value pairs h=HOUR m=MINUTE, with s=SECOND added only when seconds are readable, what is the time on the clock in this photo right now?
h=12 m=33 s=22
